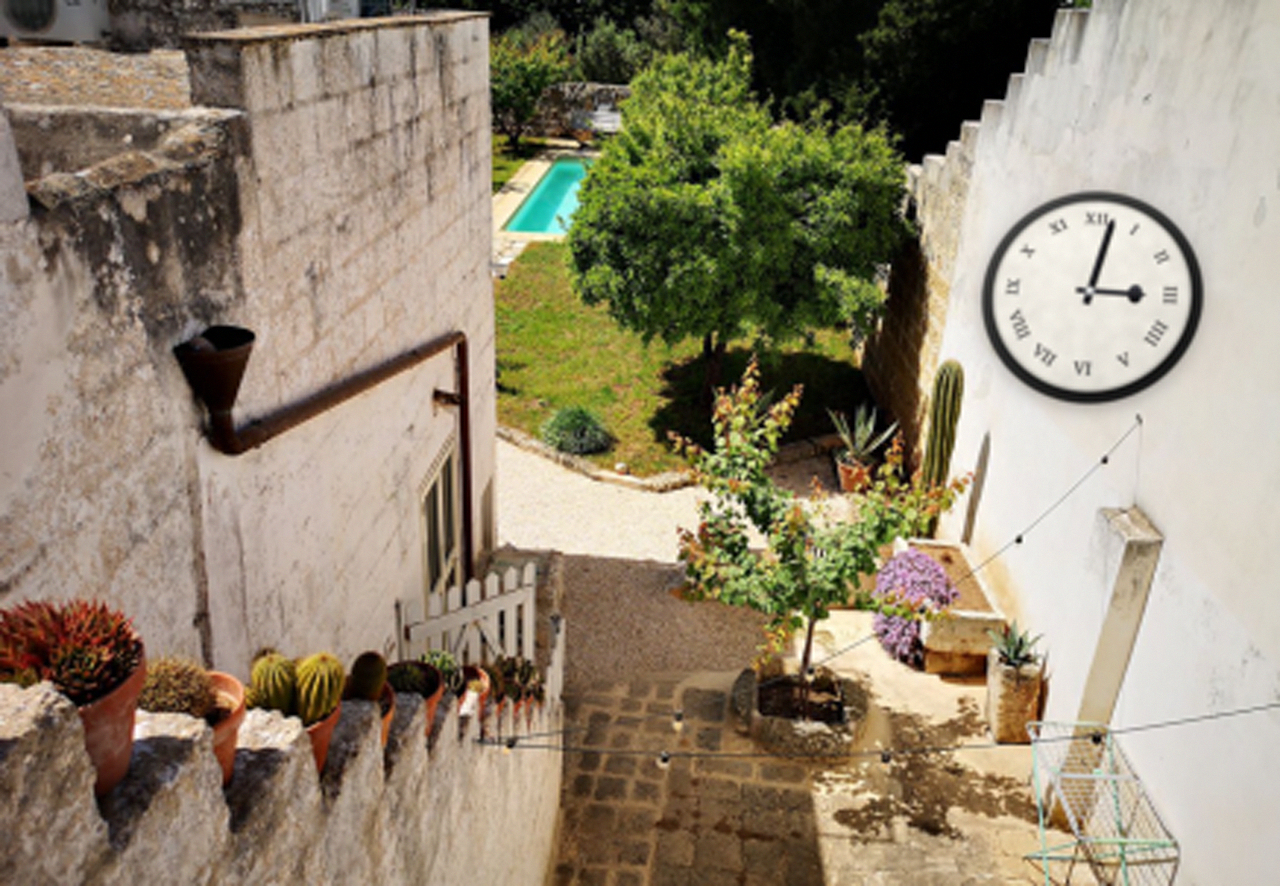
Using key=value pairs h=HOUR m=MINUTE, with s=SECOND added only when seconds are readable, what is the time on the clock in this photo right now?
h=3 m=2
